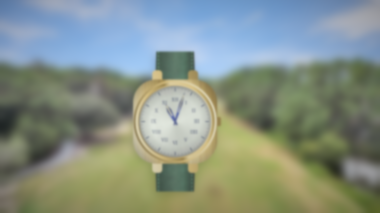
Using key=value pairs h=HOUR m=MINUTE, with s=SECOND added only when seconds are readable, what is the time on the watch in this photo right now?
h=11 m=3
